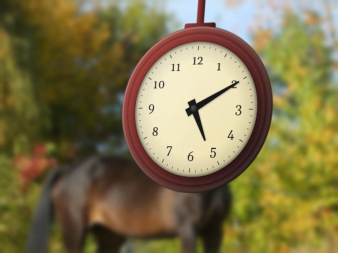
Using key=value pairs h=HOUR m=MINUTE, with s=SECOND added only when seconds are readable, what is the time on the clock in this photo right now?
h=5 m=10
